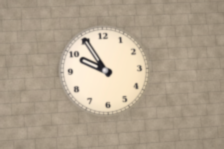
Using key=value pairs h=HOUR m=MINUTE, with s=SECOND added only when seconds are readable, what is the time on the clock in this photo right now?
h=9 m=55
